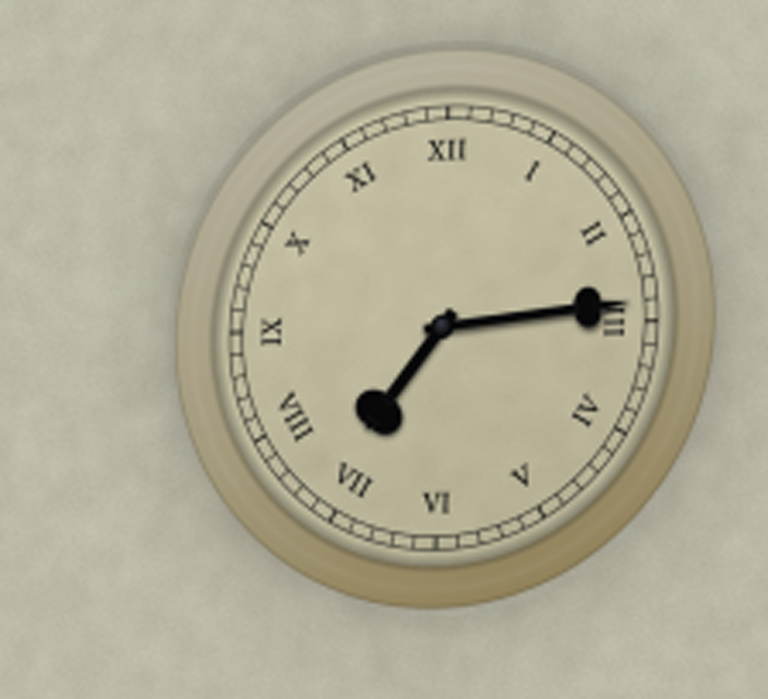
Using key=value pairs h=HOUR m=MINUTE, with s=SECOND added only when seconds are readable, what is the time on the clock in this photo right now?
h=7 m=14
